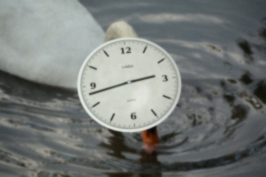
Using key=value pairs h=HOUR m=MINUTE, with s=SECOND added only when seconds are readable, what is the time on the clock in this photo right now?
h=2 m=43
